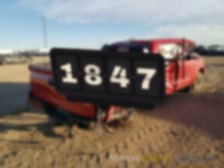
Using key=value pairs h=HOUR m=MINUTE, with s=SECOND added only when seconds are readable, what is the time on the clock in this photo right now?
h=18 m=47
